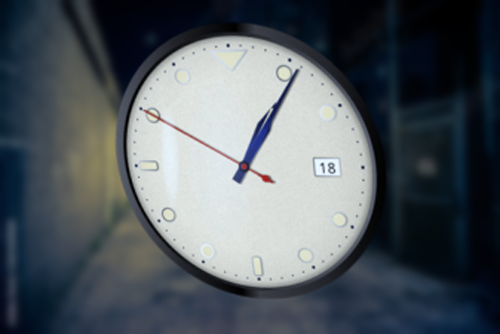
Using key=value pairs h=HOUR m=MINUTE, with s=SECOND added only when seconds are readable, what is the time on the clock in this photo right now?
h=1 m=5 s=50
